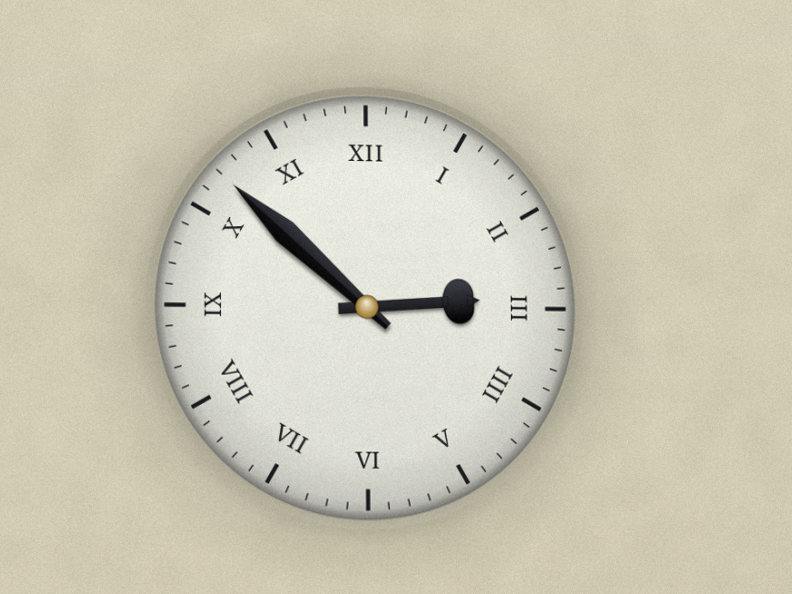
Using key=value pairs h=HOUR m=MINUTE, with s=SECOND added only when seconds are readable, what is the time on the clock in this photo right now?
h=2 m=52
